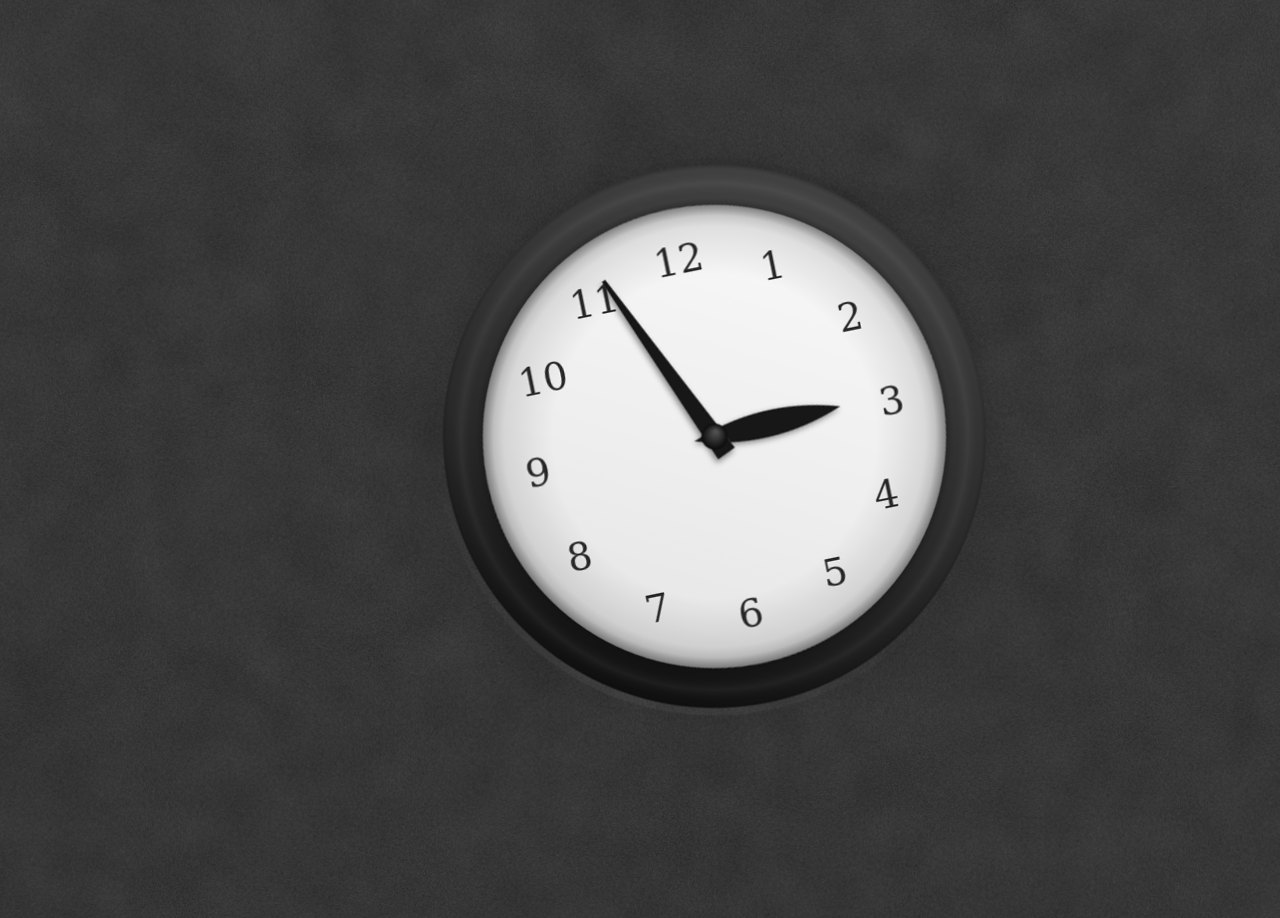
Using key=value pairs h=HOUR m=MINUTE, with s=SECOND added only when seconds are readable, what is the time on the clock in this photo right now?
h=2 m=56
